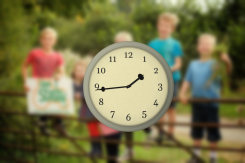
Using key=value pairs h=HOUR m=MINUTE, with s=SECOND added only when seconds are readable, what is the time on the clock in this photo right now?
h=1 m=44
